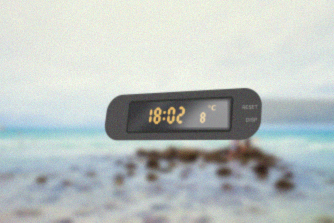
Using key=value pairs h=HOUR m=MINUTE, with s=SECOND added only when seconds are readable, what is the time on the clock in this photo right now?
h=18 m=2
